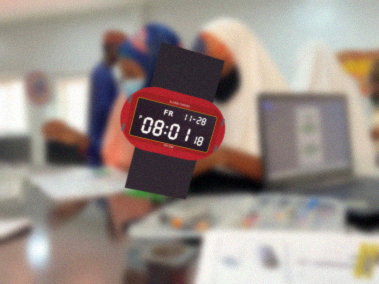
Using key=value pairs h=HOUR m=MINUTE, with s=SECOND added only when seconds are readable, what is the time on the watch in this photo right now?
h=8 m=1 s=18
